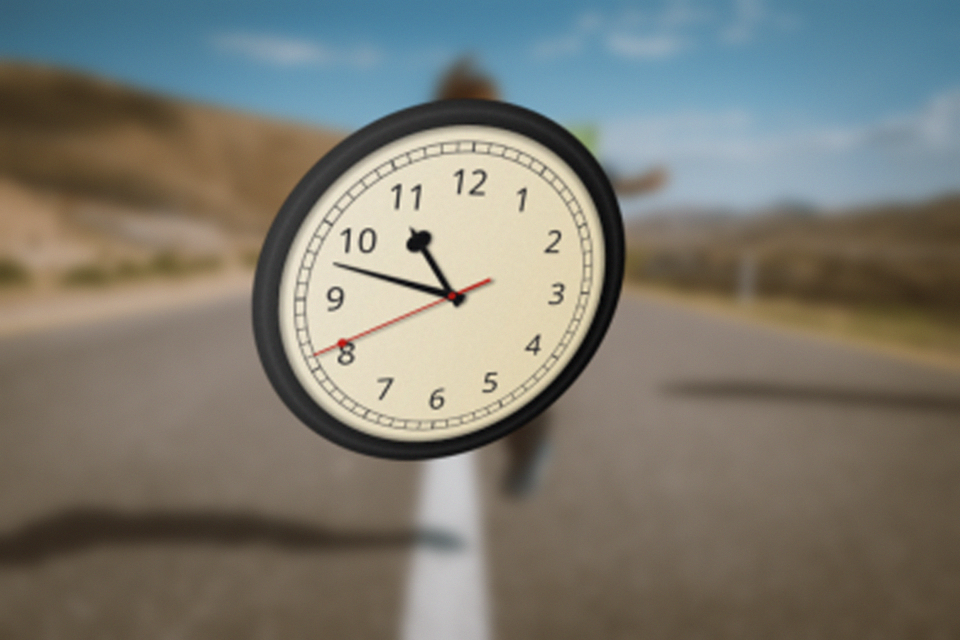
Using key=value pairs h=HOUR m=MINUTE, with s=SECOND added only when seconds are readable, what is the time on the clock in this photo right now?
h=10 m=47 s=41
